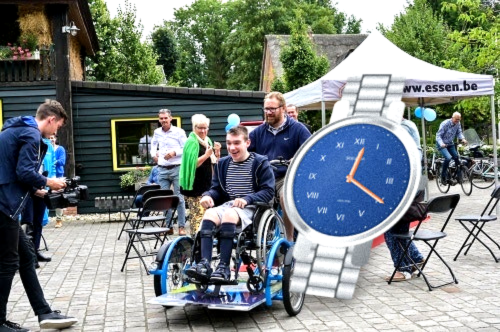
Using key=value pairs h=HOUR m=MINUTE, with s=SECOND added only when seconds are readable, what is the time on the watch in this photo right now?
h=12 m=20
